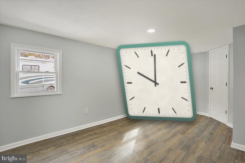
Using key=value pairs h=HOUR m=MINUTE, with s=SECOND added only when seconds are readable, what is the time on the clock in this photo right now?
h=10 m=1
